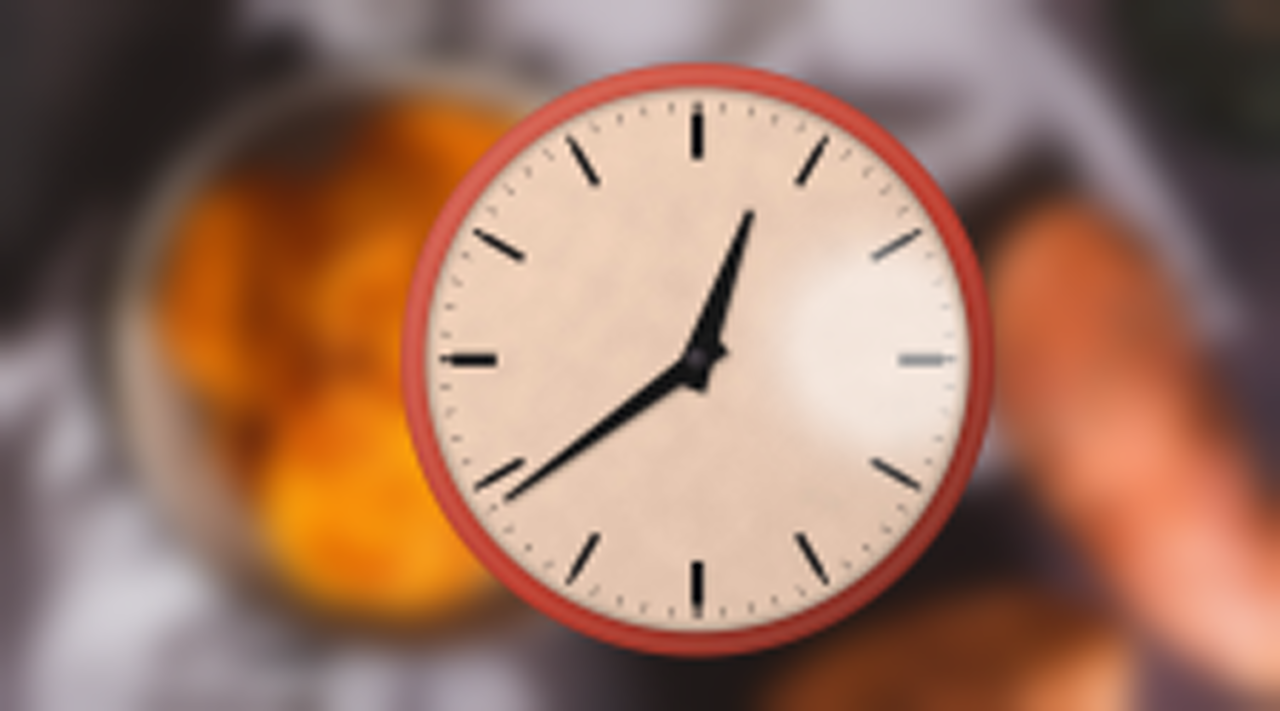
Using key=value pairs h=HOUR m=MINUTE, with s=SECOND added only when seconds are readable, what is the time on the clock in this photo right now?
h=12 m=39
